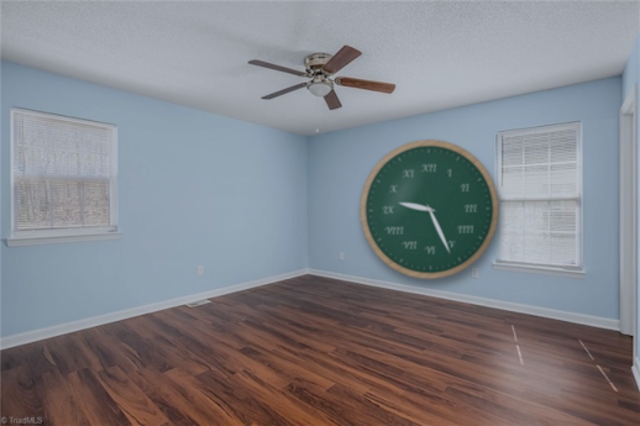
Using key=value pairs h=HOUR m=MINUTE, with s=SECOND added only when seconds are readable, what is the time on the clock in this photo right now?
h=9 m=26
